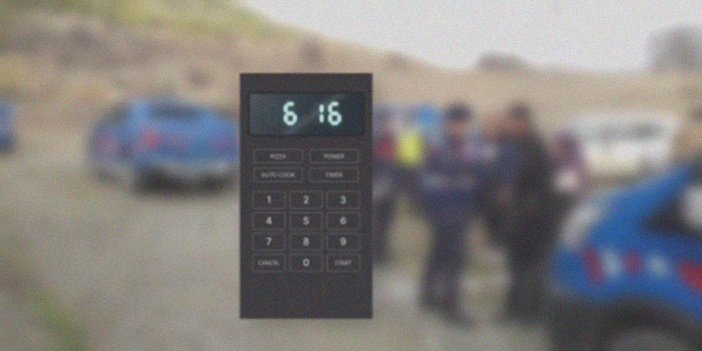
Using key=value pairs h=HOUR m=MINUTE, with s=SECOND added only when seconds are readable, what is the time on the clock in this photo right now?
h=6 m=16
